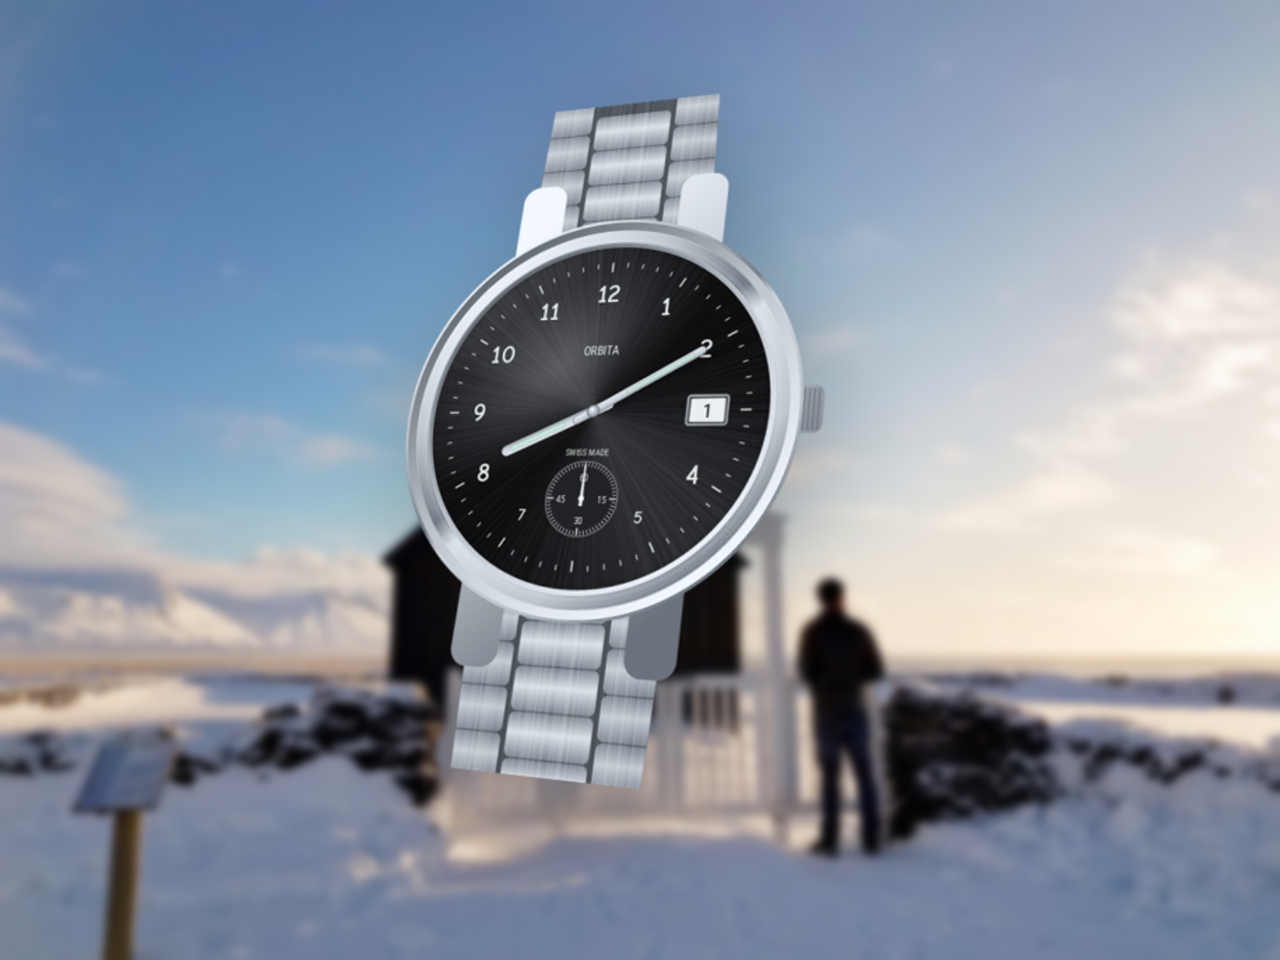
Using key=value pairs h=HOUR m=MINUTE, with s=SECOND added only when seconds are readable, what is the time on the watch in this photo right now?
h=8 m=10
